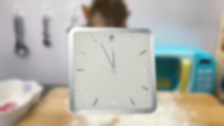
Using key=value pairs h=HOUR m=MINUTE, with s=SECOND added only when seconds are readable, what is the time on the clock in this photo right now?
h=11 m=56
